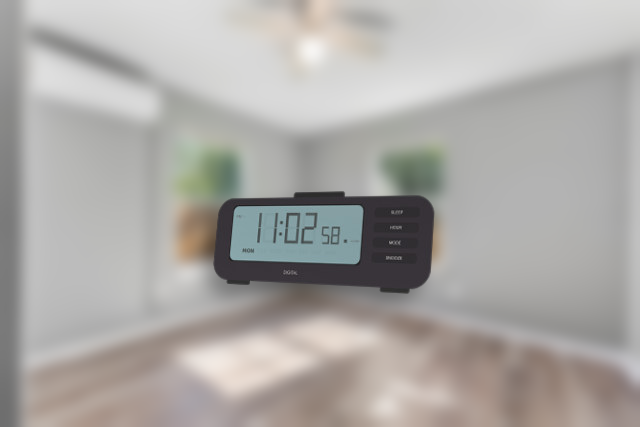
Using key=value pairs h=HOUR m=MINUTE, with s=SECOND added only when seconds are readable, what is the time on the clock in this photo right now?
h=11 m=2 s=58
